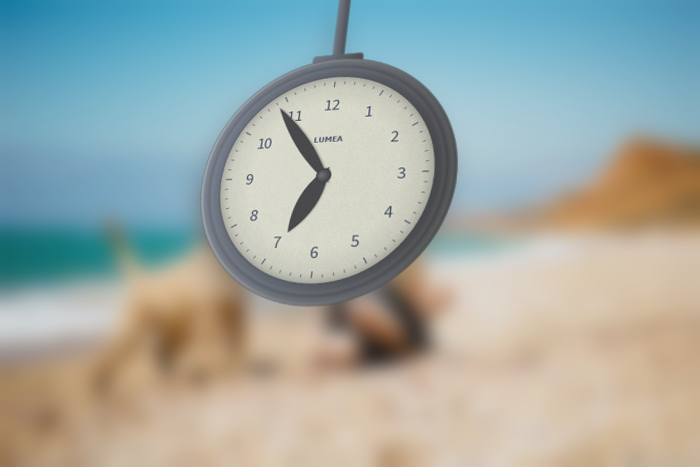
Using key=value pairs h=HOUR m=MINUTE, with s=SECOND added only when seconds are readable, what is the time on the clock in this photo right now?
h=6 m=54
